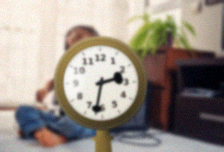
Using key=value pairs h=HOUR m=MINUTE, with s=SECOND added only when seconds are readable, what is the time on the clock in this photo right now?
h=2 m=32
